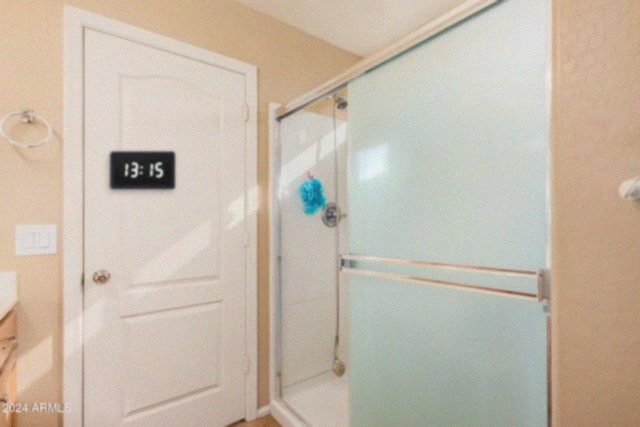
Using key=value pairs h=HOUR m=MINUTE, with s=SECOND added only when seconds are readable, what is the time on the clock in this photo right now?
h=13 m=15
